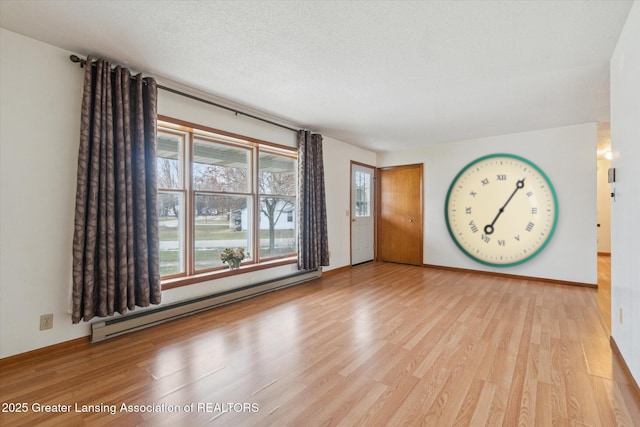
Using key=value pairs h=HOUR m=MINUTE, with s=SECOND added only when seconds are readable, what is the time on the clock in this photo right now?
h=7 m=6
